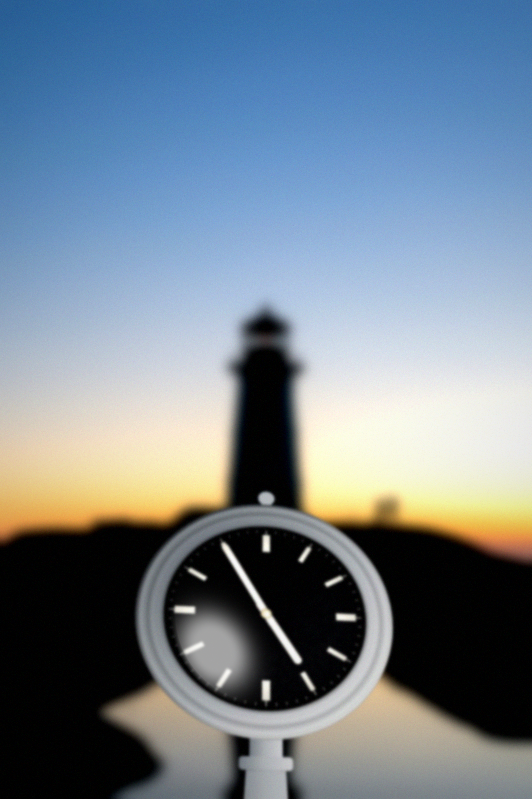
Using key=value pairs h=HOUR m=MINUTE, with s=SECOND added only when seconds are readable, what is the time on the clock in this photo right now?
h=4 m=55
